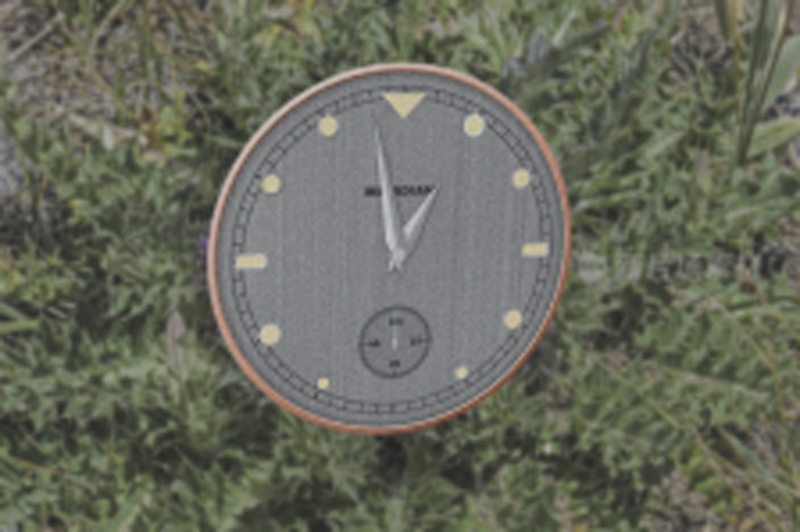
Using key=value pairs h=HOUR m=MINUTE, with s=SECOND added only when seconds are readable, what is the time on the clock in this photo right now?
h=12 m=58
